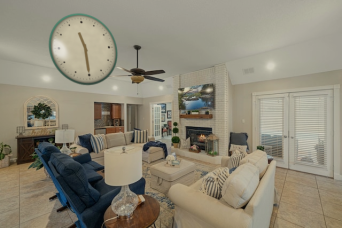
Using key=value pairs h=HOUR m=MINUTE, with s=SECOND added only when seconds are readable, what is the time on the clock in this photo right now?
h=11 m=30
